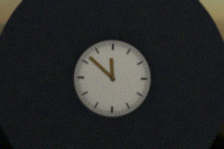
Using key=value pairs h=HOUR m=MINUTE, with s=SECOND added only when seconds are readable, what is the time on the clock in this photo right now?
h=11 m=52
